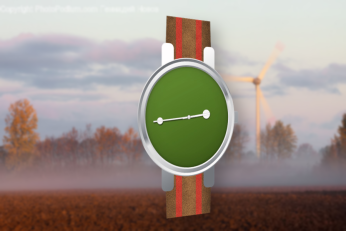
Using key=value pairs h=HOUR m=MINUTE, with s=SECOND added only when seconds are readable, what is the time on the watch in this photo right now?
h=2 m=44
